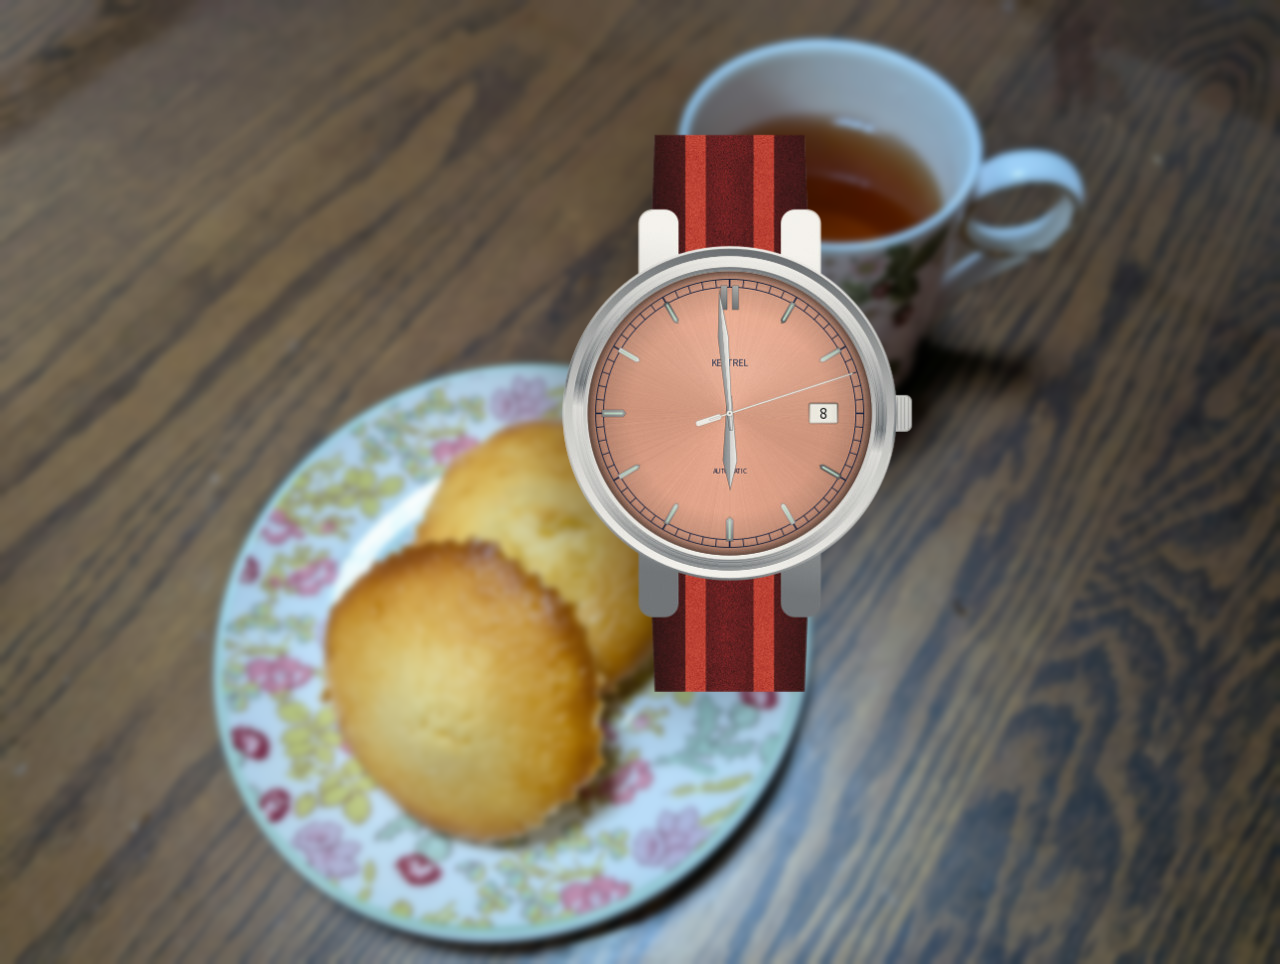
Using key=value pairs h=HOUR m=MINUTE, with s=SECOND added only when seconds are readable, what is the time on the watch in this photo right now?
h=5 m=59 s=12
